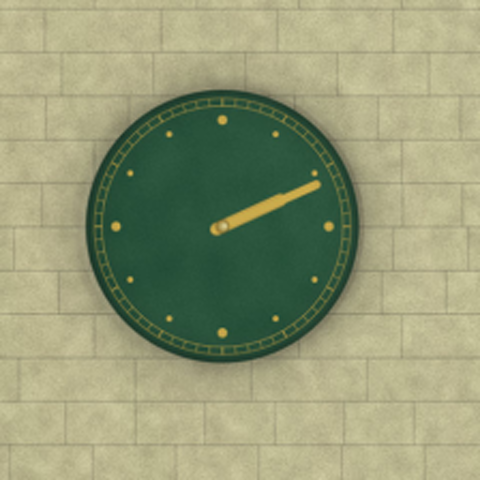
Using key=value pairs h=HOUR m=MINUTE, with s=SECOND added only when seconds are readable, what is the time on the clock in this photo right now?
h=2 m=11
